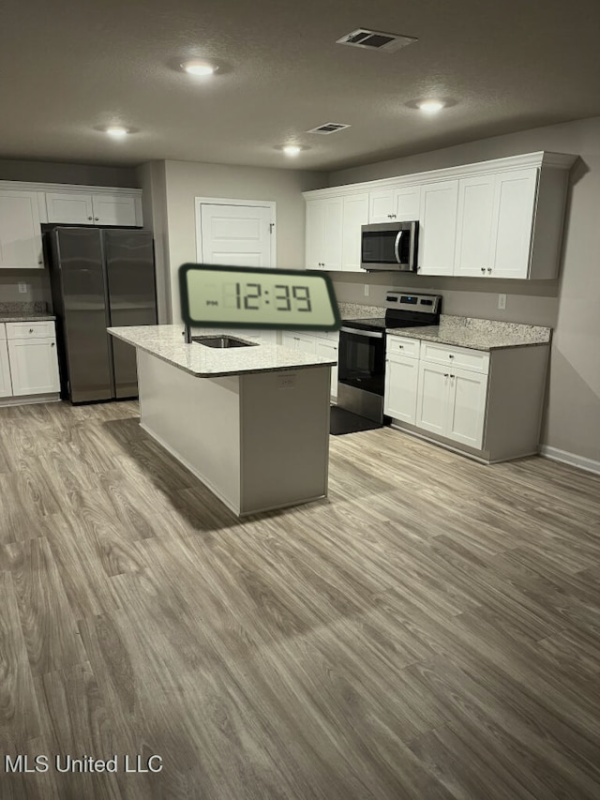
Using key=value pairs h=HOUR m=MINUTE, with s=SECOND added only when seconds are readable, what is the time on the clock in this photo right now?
h=12 m=39
